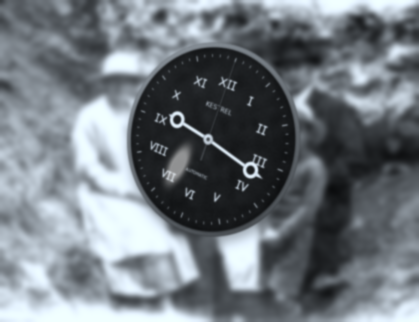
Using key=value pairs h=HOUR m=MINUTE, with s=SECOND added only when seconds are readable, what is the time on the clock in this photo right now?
h=9 m=17 s=0
